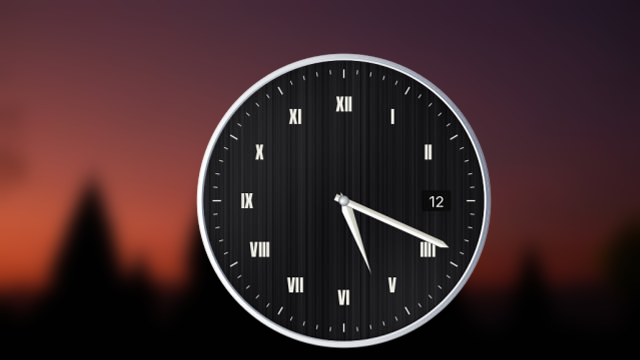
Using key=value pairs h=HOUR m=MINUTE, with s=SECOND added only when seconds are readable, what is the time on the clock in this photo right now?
h=5 m=19
